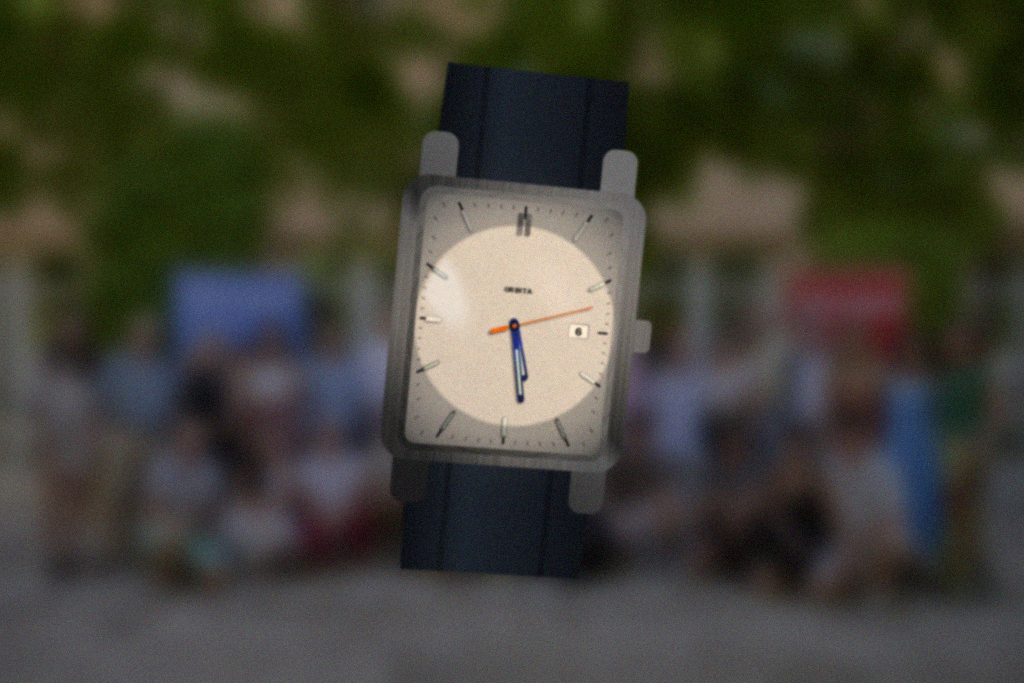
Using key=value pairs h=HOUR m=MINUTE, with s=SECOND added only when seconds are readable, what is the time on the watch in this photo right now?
h=5 m=28 s=12
